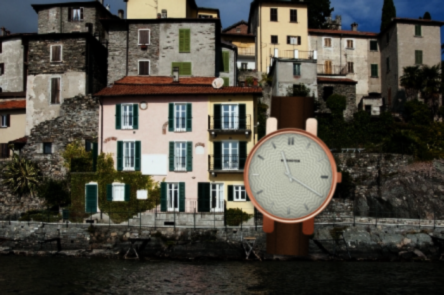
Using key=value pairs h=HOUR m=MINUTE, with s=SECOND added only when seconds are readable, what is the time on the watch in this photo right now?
h=11 m=20
